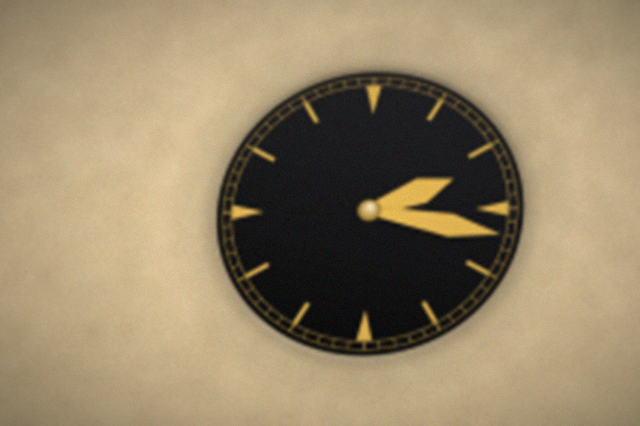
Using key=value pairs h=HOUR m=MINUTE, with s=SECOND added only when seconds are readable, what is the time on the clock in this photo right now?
h=2 m=17
